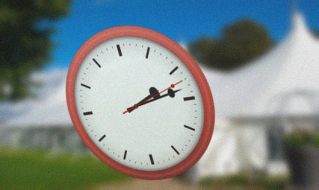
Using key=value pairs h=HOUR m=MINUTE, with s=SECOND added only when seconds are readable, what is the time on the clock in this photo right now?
h=2 m=13 s=12
